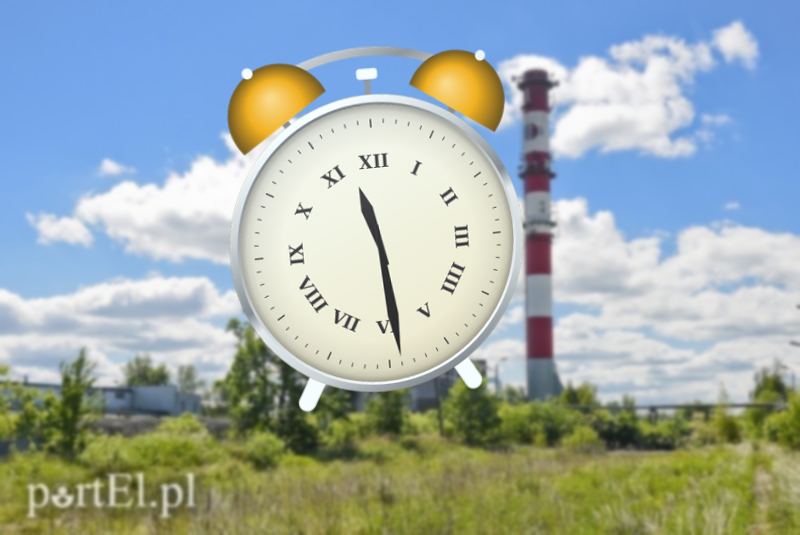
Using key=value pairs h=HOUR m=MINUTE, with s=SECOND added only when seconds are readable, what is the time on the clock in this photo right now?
h=11 m=29
